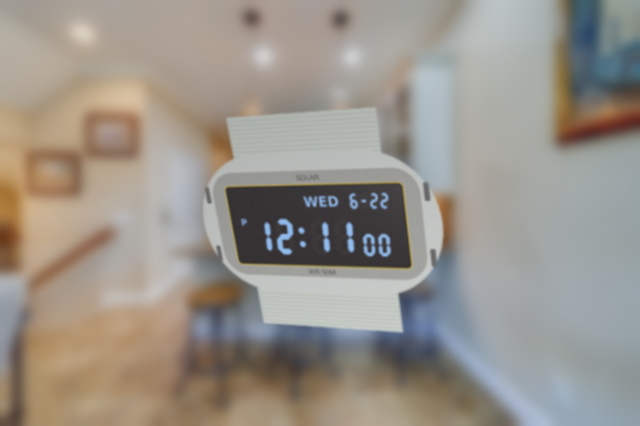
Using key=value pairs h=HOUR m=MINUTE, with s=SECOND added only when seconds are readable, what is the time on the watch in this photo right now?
h=12 m=11 s=0
